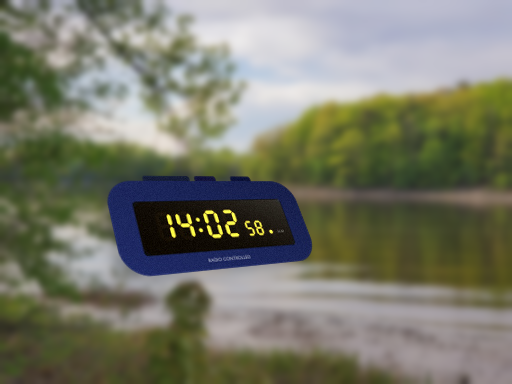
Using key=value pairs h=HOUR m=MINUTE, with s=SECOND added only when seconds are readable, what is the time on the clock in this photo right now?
h=14 m=2 s=58
